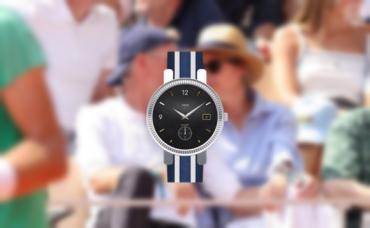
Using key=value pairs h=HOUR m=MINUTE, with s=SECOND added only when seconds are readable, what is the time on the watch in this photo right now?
h=10 m=9
